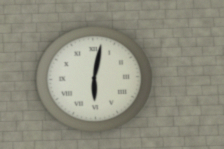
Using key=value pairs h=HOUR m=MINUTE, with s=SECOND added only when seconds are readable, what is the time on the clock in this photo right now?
h=6 m=2
